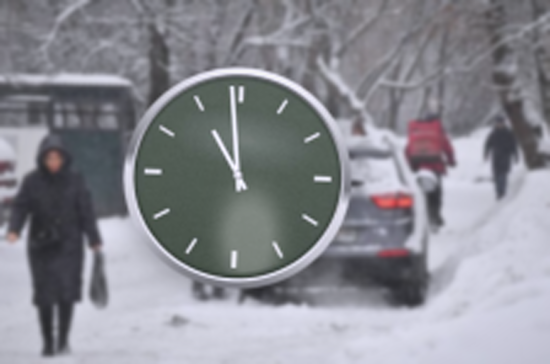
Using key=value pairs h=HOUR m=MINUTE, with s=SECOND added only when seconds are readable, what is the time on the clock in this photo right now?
h=10 m=59
